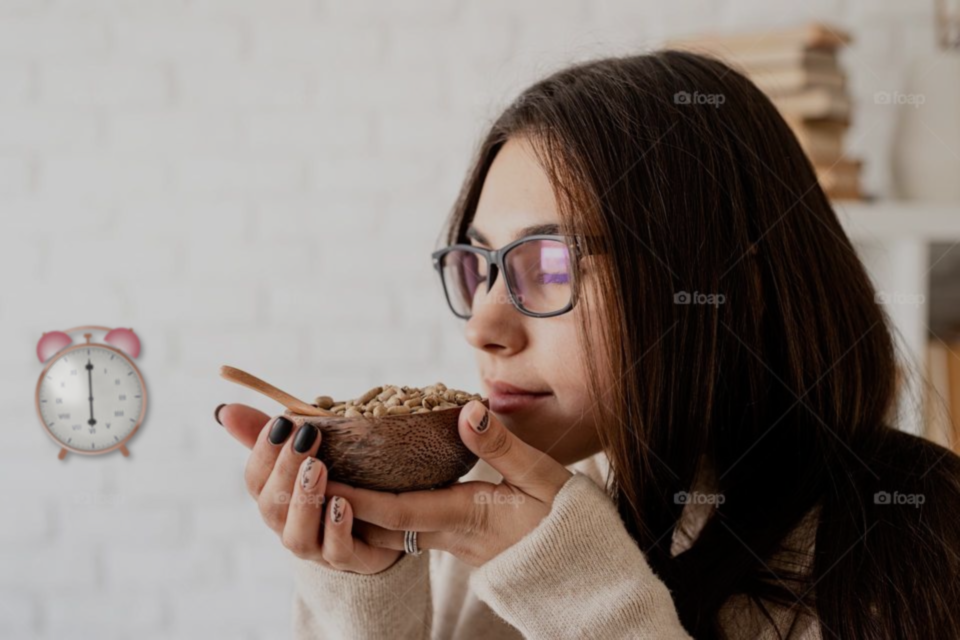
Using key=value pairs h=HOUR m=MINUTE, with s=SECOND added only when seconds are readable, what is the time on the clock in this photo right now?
h=6 m=0
